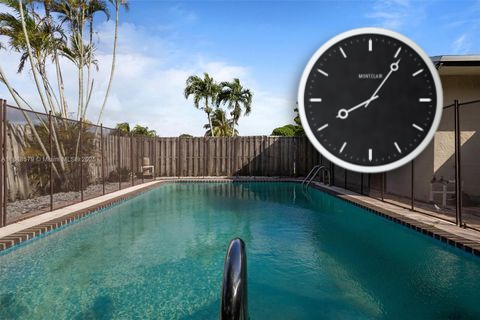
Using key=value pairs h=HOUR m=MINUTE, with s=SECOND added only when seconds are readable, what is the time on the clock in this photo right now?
h=8 m=6
